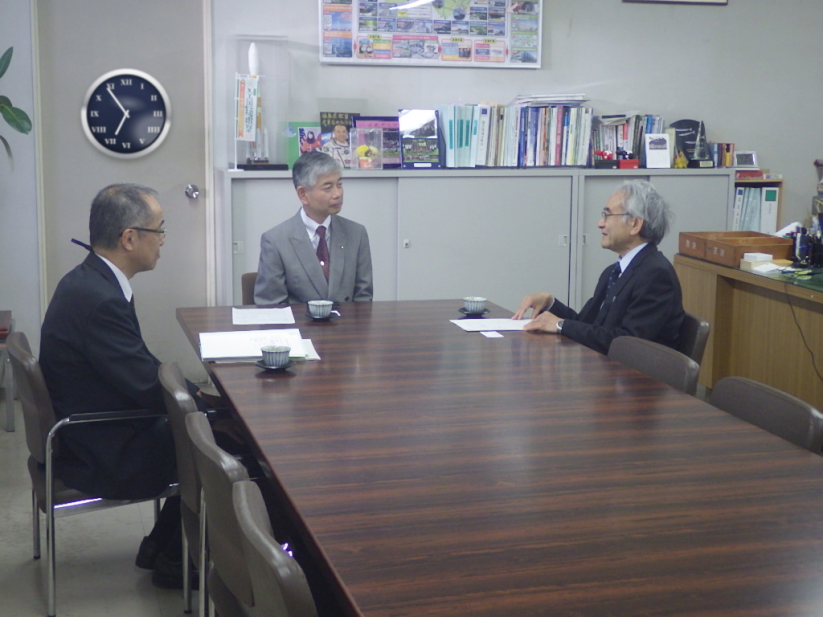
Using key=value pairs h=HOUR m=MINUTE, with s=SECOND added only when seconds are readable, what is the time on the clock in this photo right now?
h=6 m=54
